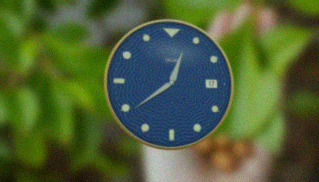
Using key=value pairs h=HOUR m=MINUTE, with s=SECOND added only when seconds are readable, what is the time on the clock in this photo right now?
h=12 m=39
